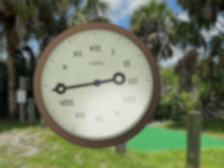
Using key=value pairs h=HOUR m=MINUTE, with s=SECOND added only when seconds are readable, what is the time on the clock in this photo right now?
h=2 m=44
